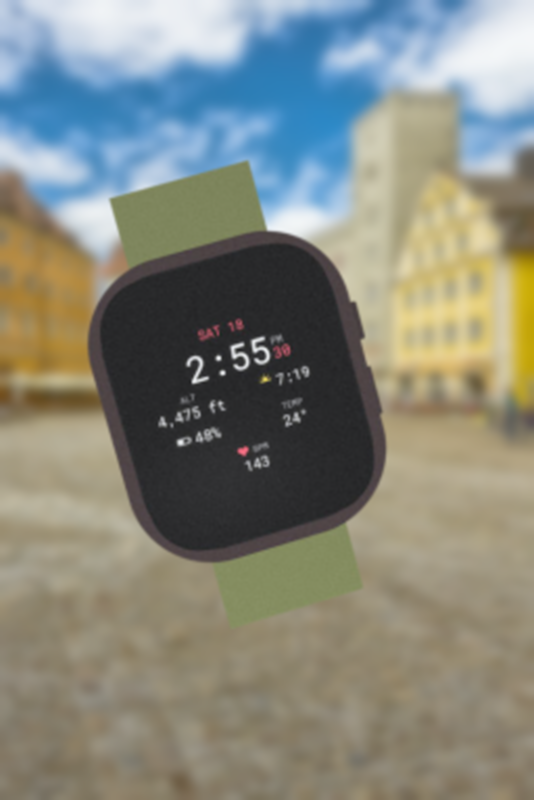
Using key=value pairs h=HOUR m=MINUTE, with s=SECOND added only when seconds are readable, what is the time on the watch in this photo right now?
h=2 m=55
